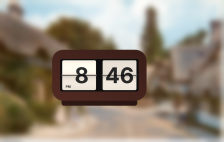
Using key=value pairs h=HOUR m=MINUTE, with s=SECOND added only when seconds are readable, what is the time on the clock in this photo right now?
h=8 m=46
